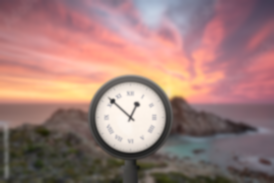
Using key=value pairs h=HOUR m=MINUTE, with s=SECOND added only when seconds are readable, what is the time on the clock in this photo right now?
h=12 m=52
